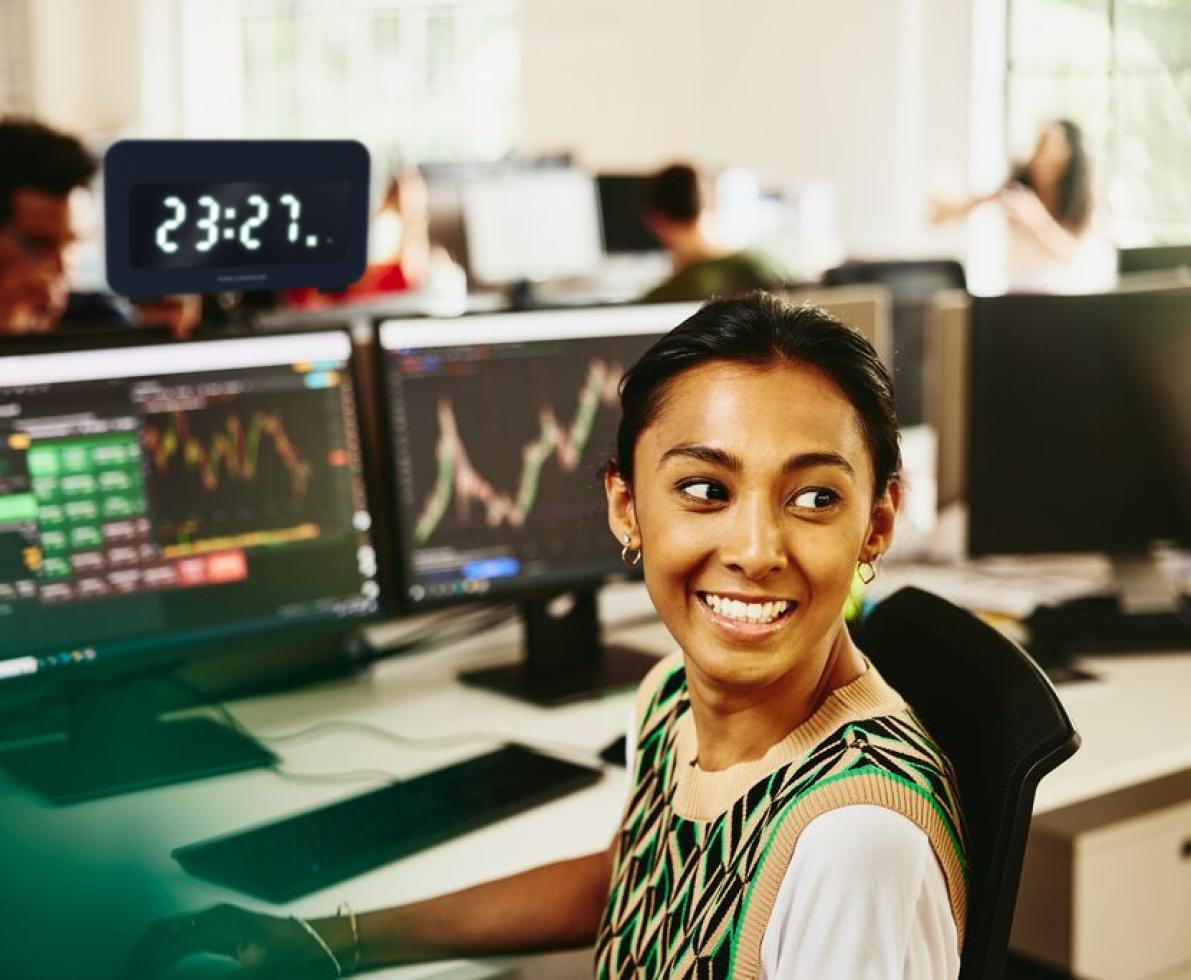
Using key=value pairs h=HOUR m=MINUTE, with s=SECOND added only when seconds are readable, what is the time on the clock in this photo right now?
h=23 m=27
